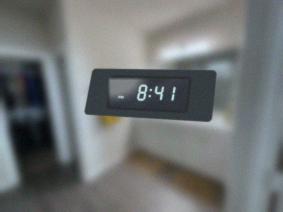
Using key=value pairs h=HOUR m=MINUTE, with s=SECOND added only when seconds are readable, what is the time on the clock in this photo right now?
h=8 m=41
